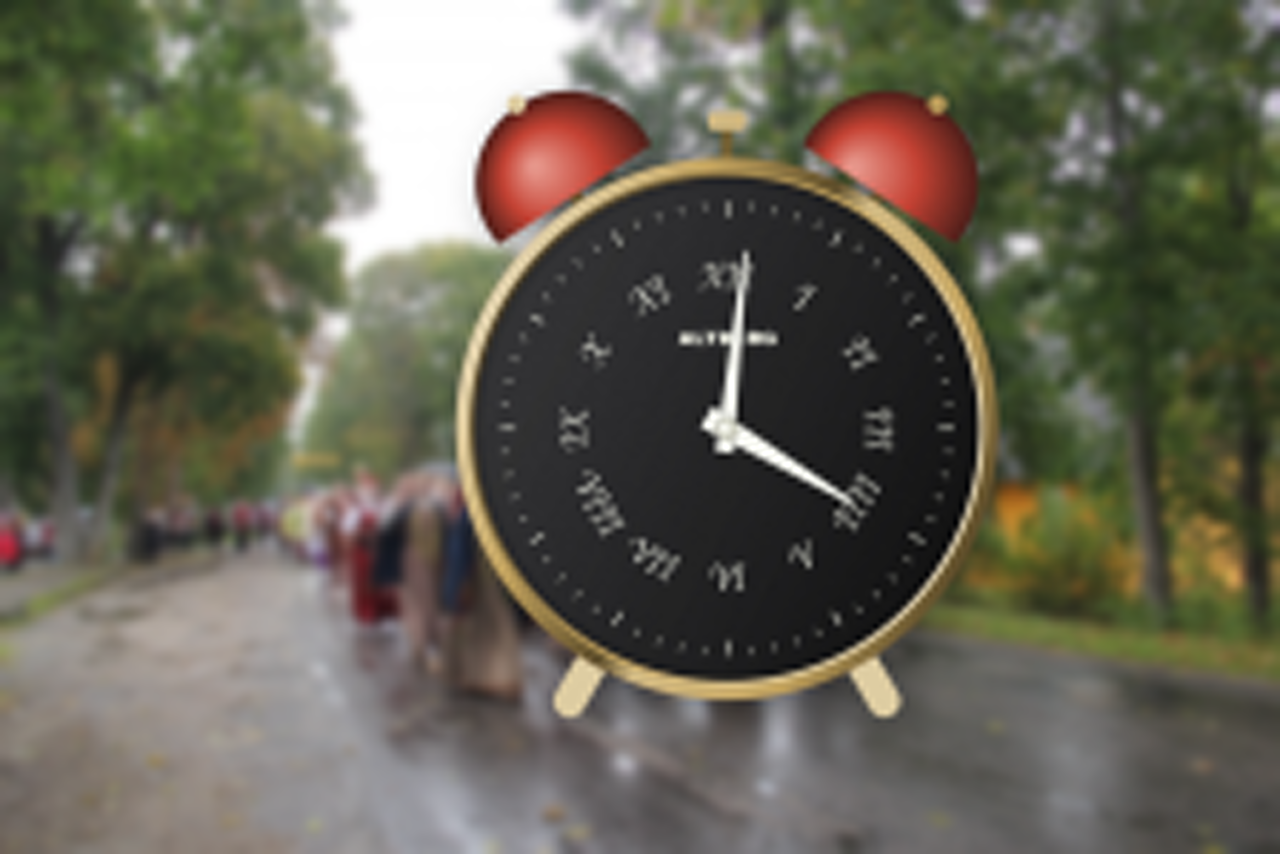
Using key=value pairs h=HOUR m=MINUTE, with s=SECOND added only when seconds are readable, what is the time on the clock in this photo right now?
h=4 m=1
